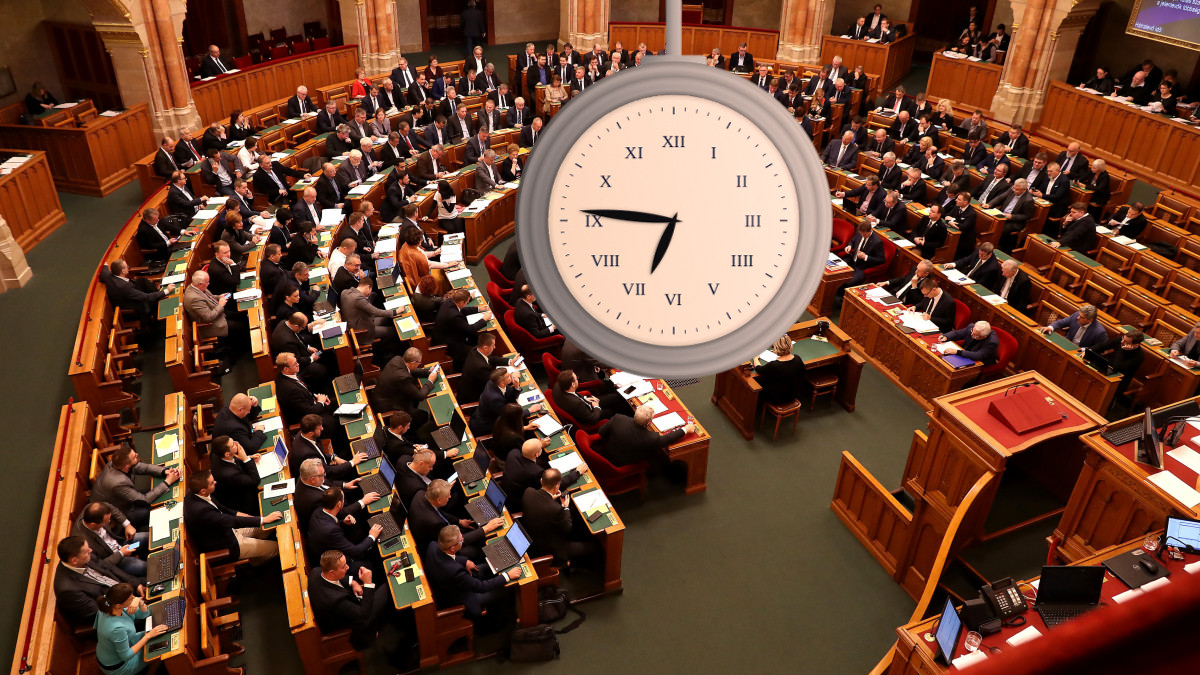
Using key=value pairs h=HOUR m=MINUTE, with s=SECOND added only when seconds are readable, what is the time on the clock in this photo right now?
h=6 m=46
